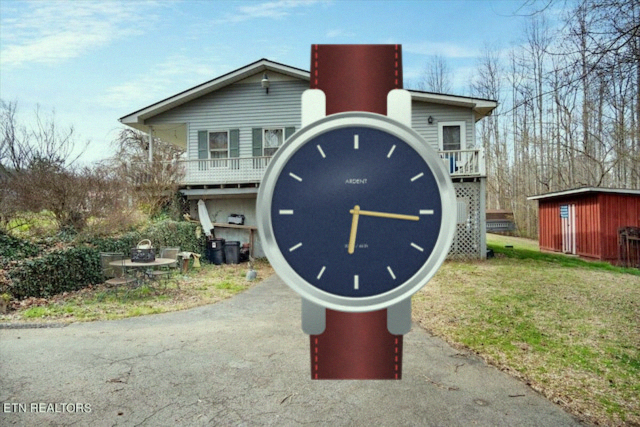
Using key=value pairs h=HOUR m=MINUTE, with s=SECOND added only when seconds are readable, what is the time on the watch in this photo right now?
h=6 m=16
